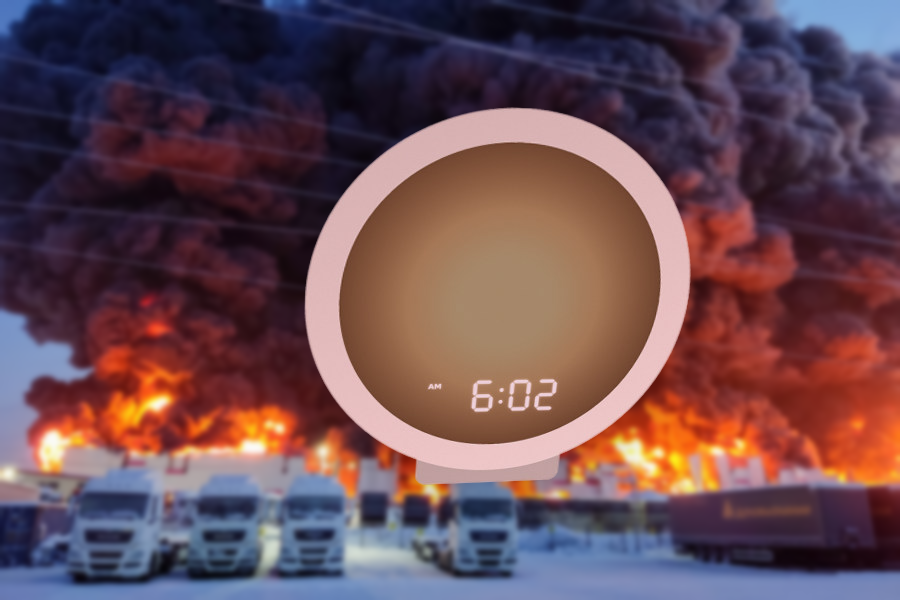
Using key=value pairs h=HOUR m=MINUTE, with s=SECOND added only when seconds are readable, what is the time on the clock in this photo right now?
h=6 m=2
